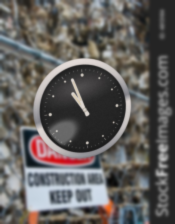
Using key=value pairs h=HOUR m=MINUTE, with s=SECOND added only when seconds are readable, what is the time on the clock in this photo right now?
h=10 m=57
